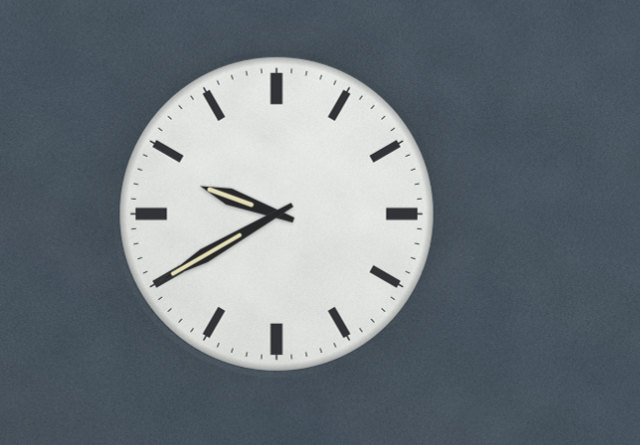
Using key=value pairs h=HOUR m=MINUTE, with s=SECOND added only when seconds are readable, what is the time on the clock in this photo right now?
h=9 m=40
